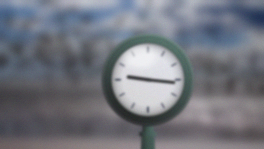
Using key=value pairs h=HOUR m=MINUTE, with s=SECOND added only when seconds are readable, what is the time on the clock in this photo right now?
h=9 m=16
